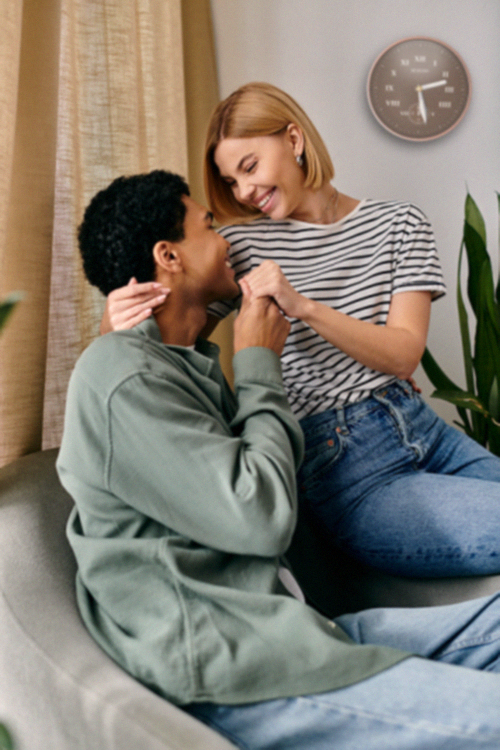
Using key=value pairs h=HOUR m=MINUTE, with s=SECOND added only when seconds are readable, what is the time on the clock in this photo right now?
h=2 m=28
